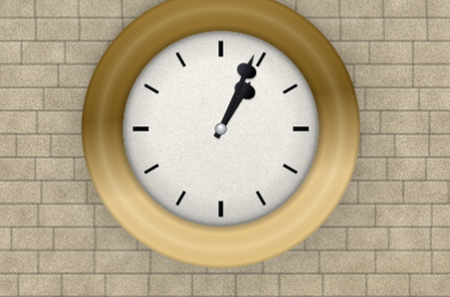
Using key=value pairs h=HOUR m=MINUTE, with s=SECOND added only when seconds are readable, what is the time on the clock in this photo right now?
h=1 m=4
